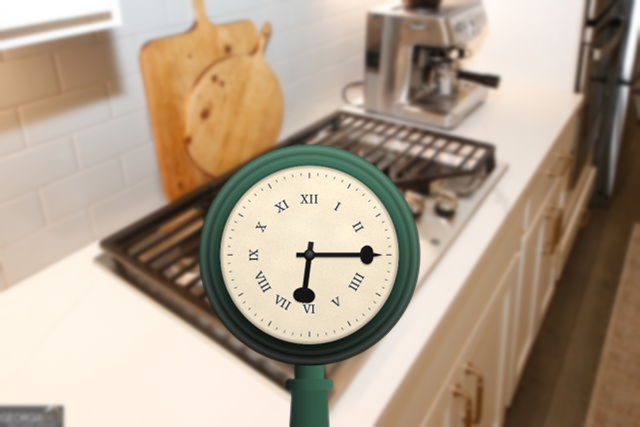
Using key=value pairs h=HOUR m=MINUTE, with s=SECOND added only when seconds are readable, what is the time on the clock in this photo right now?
h=6 m=15
